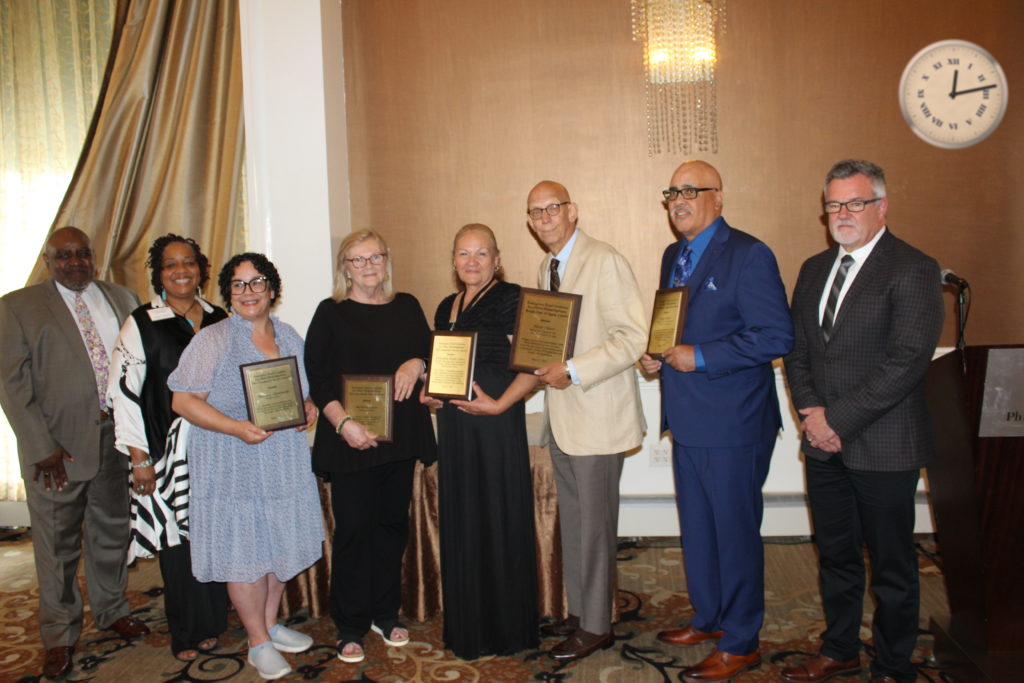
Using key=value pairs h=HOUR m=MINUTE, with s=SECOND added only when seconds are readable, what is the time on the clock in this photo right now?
h=12 m=13
